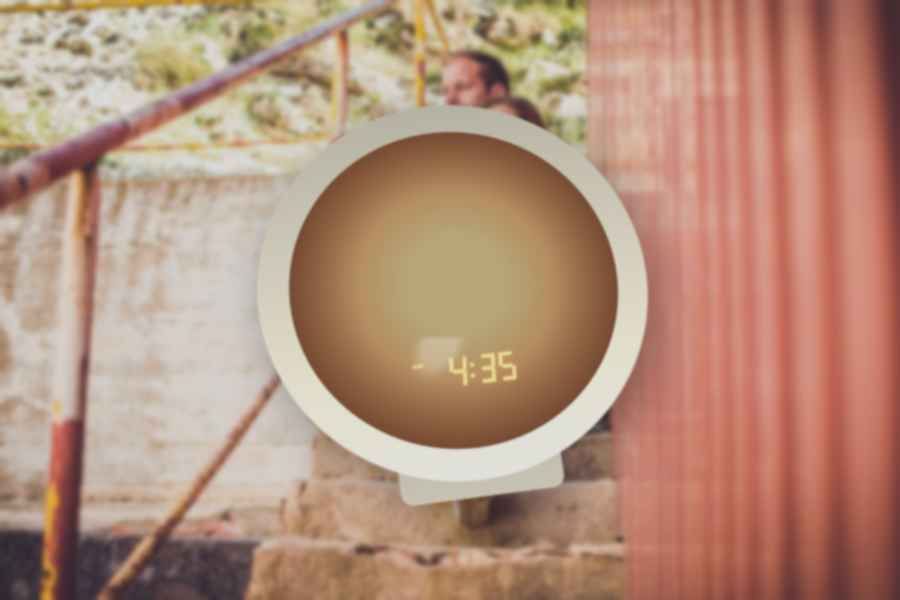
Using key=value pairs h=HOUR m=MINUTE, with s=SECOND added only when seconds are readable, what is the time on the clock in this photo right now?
h=4 m=35
